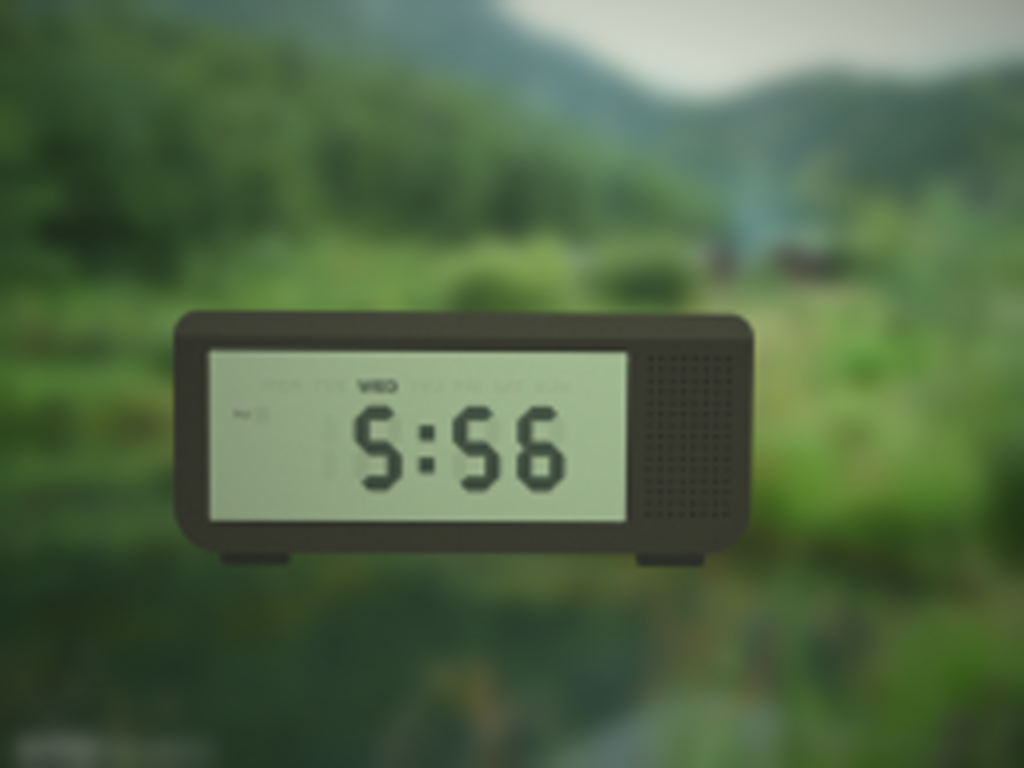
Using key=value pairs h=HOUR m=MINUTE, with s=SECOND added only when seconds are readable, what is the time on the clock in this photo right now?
h=5 m=56
